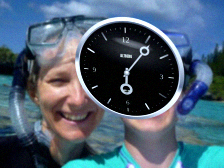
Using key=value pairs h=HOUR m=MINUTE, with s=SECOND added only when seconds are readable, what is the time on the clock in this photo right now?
h=6 m=6
